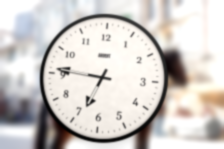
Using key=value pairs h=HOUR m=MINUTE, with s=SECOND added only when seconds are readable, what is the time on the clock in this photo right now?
h=6 m=46
